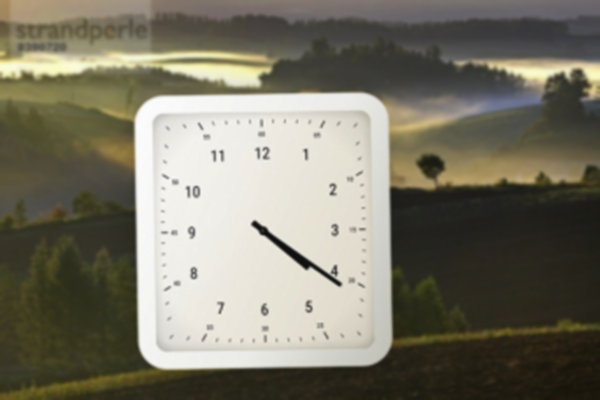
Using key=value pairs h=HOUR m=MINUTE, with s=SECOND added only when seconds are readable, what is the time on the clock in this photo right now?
h=4 m=21
